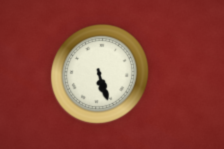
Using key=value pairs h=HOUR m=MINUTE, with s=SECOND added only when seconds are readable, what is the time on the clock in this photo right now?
h=5 m=26
